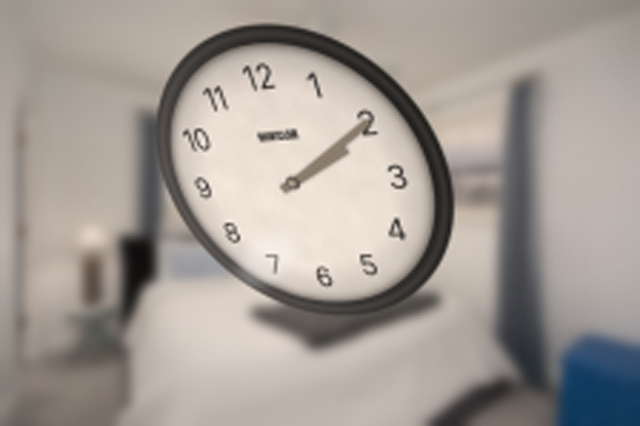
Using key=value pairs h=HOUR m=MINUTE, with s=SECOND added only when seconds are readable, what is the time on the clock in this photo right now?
h=2 m=10
